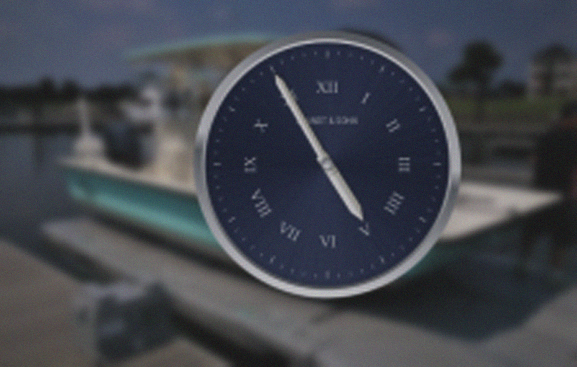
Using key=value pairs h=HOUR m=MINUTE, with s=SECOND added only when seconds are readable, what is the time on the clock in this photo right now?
h=4 m=55
